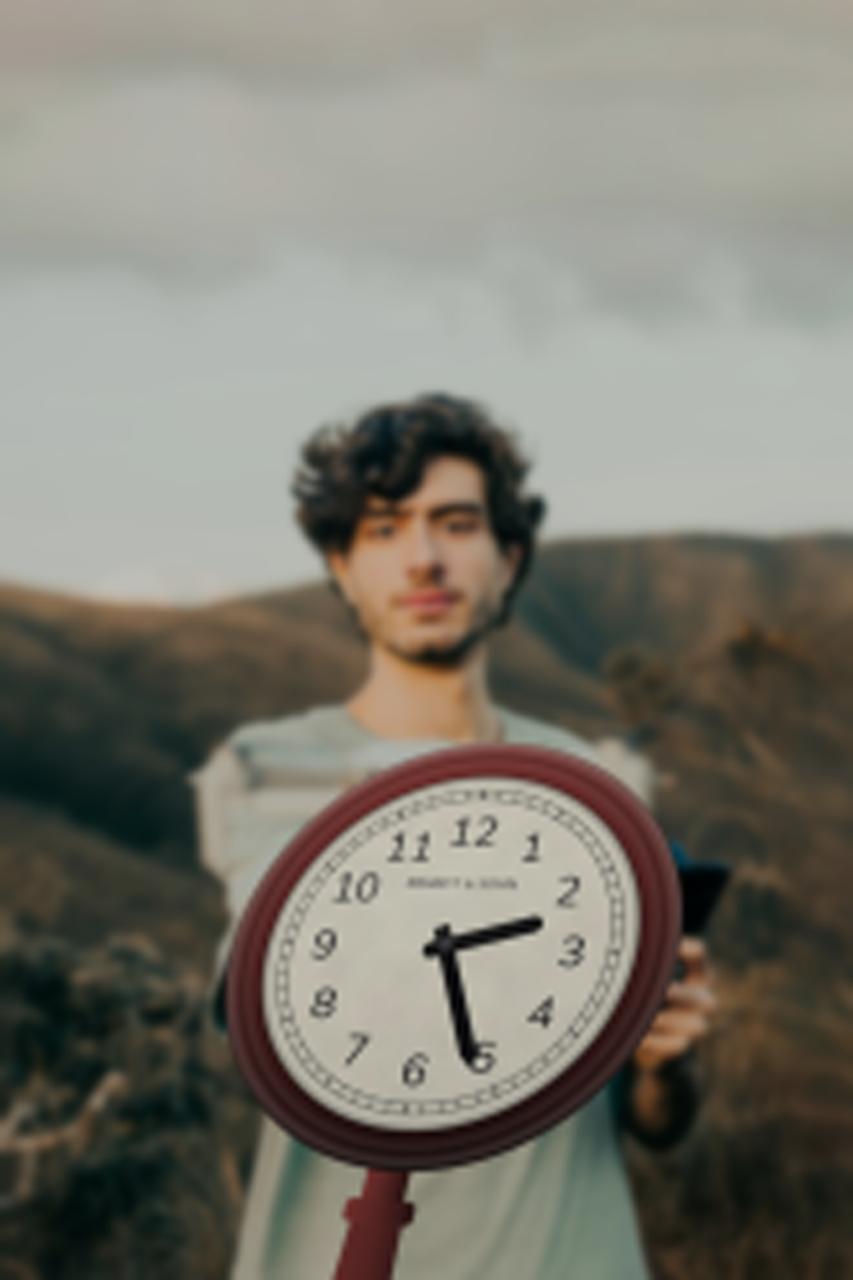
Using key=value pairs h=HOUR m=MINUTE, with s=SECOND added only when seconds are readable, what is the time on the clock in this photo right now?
h=2 m=26
